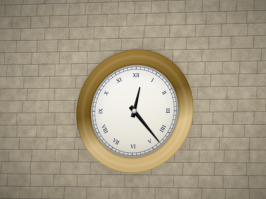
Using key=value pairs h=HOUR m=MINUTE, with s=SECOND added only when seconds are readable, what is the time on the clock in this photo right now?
h=12 m=23
